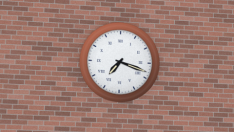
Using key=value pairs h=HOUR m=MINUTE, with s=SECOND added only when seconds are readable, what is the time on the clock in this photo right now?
h=7 m=18
